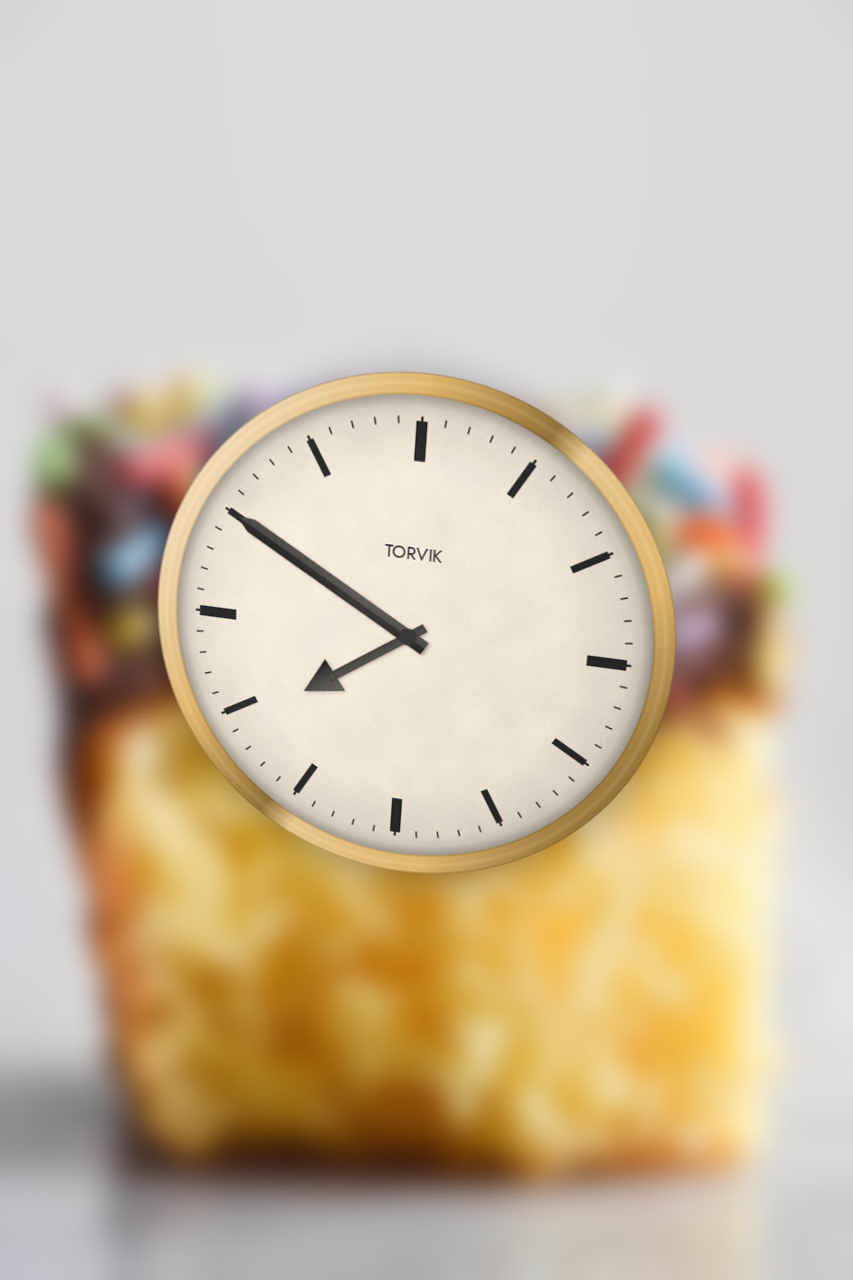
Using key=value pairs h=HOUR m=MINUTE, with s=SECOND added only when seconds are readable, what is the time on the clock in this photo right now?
h=7 m=50
